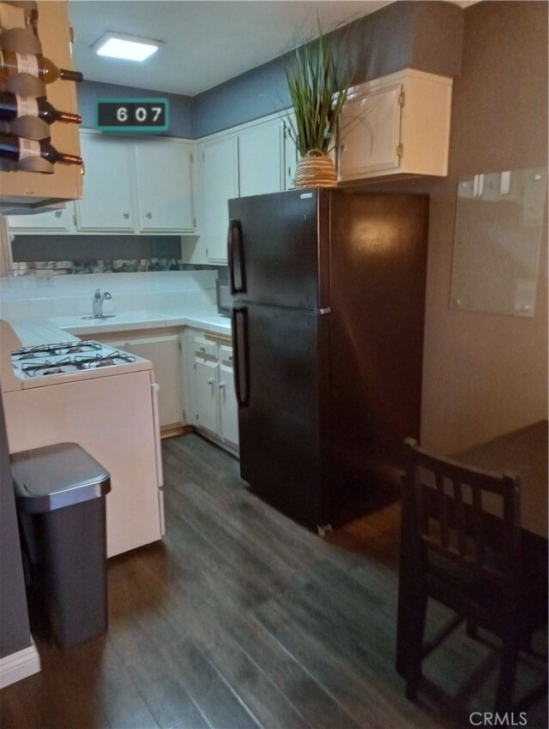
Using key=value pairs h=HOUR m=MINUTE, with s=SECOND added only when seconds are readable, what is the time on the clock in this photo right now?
h=6 m=7
